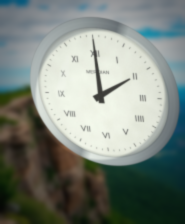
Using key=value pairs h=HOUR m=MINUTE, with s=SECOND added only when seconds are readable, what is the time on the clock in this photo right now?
h=2 m=0
